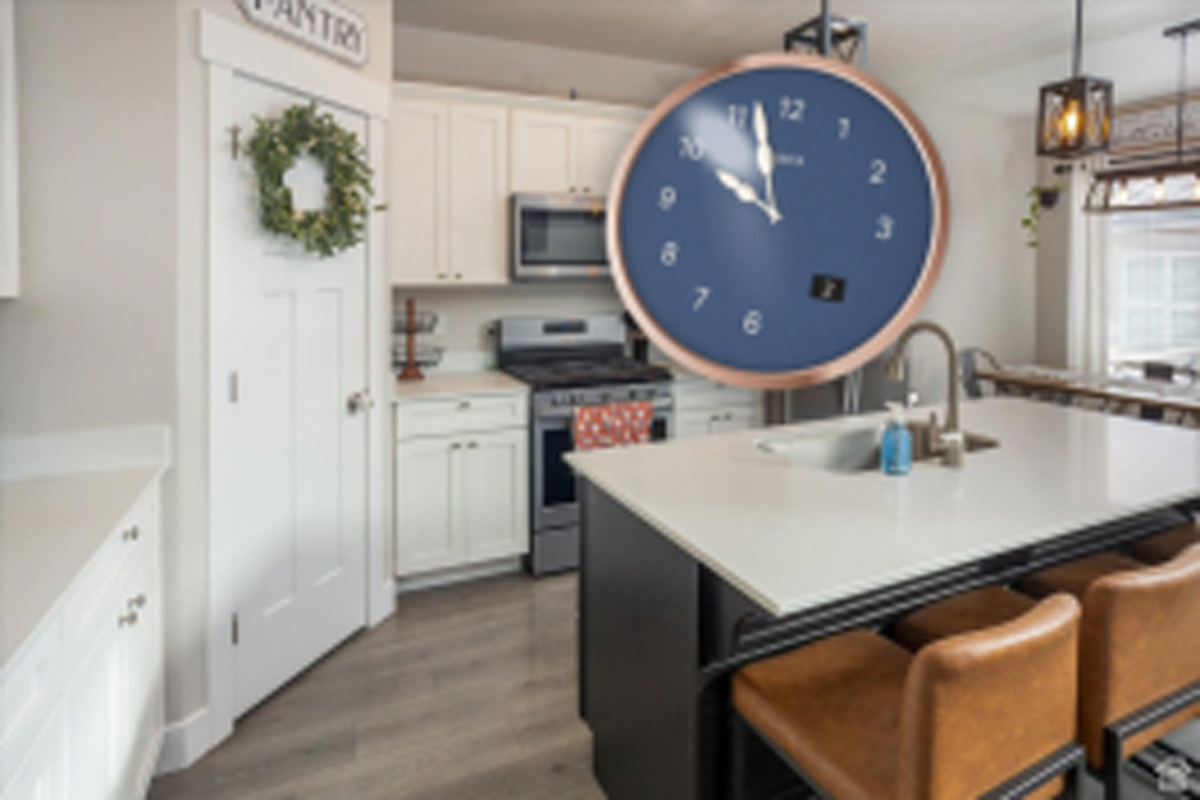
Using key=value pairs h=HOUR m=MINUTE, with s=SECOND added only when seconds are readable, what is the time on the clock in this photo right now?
h=9 m=57
